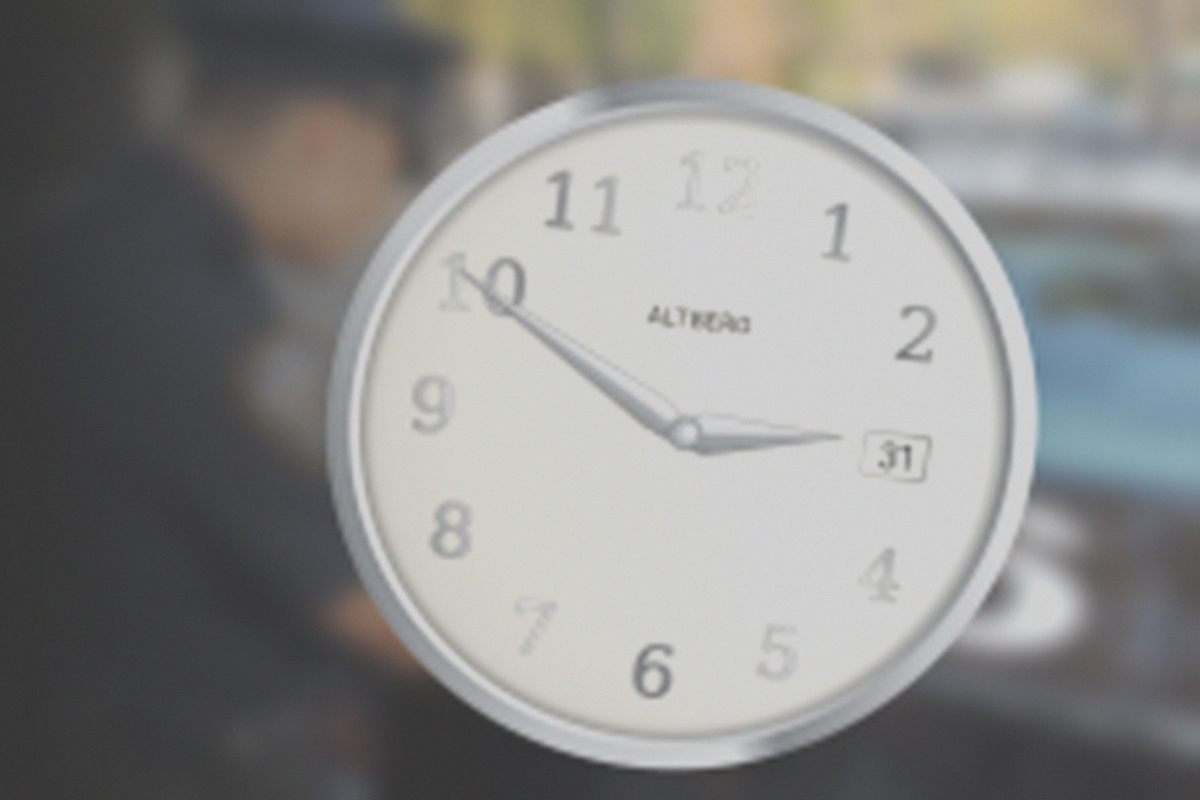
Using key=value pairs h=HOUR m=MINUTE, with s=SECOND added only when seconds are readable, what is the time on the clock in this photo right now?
h=2 m=50
